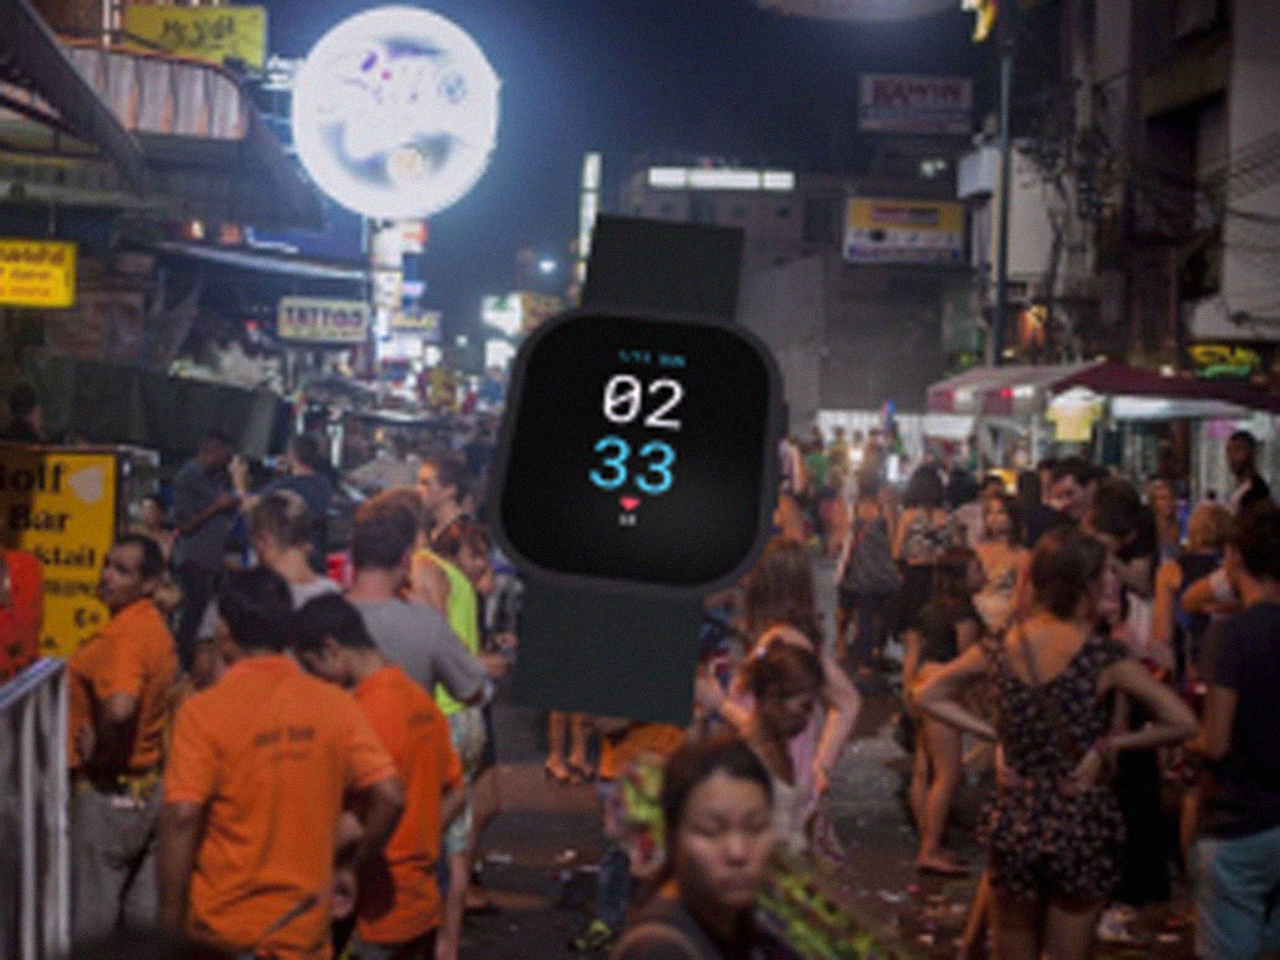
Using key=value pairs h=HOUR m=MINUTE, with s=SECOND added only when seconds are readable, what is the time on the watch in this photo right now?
h=2 m=33
